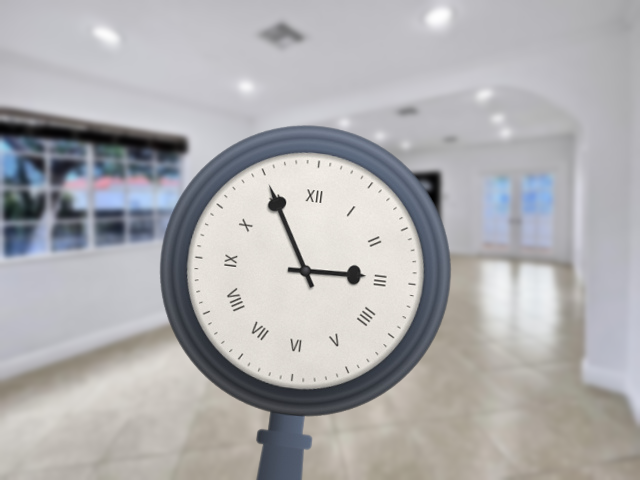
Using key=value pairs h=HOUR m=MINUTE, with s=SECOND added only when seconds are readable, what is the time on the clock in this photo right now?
h=2 m=55
